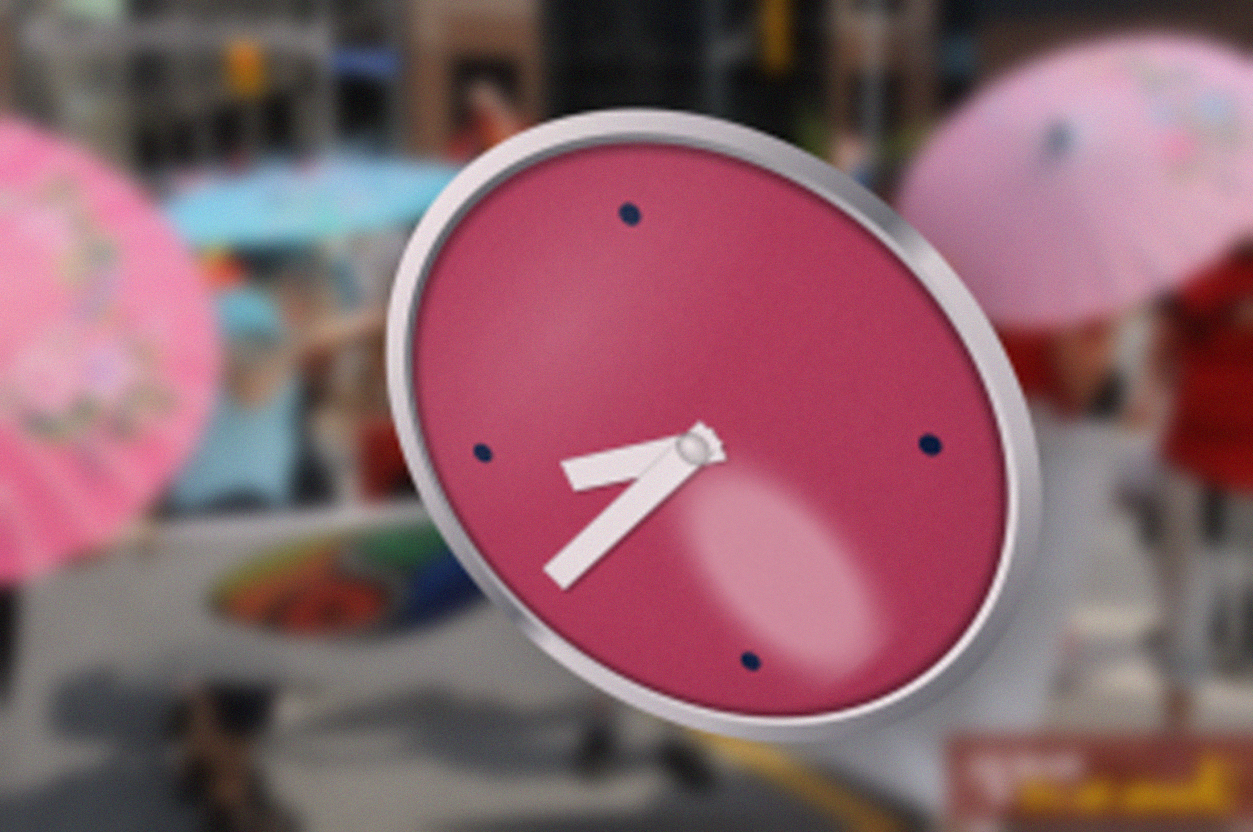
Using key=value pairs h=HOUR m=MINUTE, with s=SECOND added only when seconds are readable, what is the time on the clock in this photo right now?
h=8 m=39
